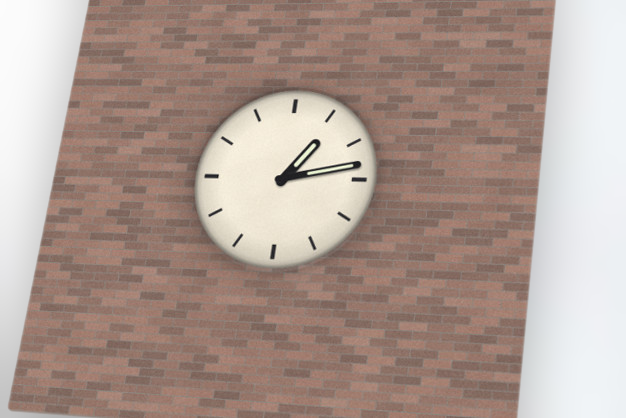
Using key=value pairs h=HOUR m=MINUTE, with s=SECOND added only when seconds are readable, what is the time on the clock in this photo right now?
h=1 m=13
